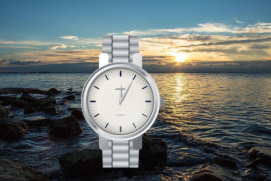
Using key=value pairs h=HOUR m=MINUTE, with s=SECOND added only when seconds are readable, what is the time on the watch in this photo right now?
h=12 m=5
